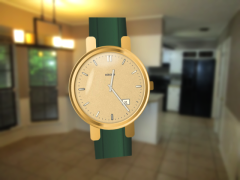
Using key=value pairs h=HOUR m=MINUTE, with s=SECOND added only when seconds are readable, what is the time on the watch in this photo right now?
h=12 m=24
